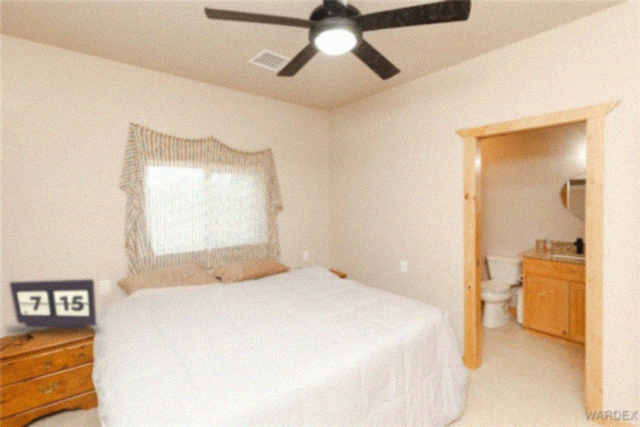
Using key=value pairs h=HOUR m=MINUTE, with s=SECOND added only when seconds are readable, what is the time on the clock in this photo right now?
h=7 m=15
